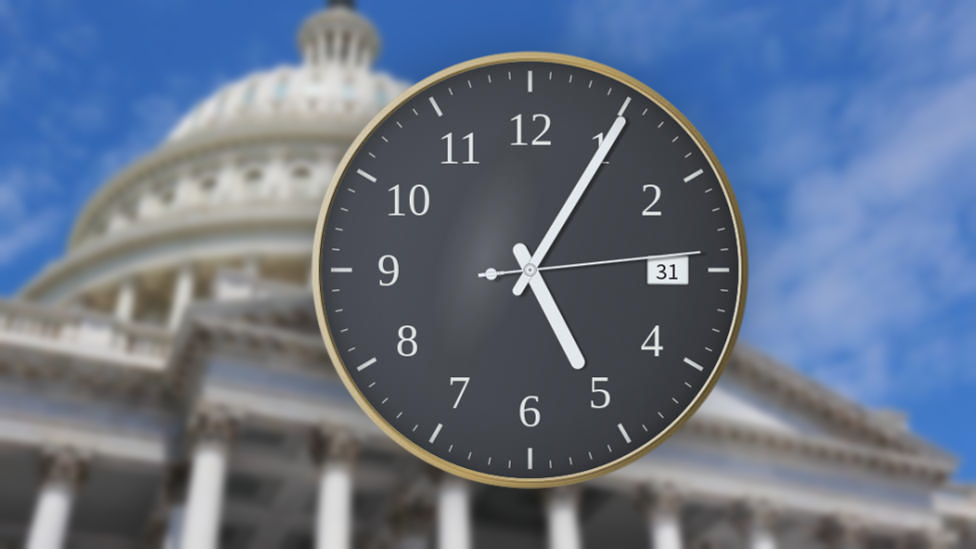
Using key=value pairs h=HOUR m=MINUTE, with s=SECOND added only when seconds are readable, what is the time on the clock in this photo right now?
h=5 m=5 s=14
